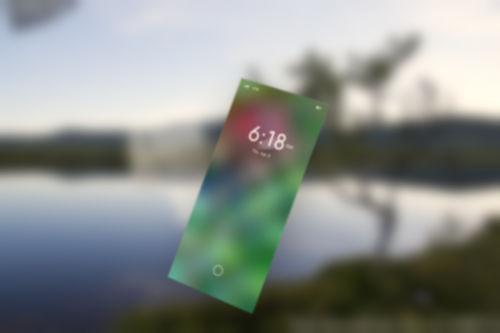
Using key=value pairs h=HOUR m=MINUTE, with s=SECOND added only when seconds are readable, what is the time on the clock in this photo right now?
h=6 m=18
